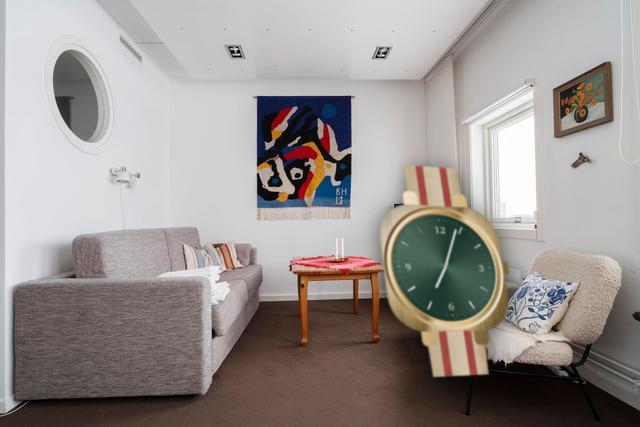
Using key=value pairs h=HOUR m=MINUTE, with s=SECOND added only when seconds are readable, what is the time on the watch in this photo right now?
h=7 m=4
